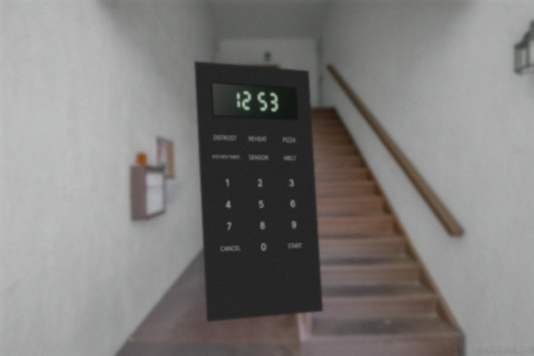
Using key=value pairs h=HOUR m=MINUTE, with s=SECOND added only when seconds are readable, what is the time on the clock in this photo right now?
h=12 m=53
